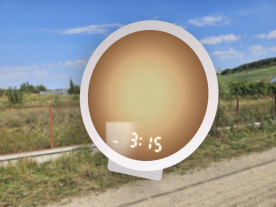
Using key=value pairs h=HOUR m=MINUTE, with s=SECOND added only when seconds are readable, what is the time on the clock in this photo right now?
h=3 m=15
